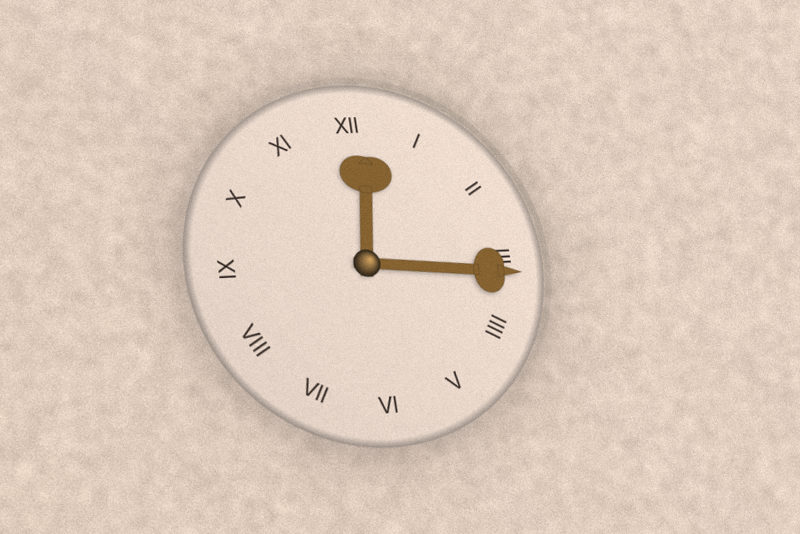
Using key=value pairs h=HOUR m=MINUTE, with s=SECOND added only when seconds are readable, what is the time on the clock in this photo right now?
h=12 m=16
